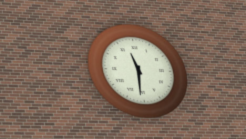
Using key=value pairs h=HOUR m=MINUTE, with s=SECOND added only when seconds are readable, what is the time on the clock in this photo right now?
h=11 m=31
